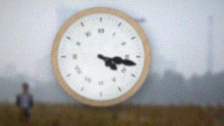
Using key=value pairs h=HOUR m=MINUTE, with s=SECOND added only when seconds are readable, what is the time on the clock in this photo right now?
h=4 m=17
